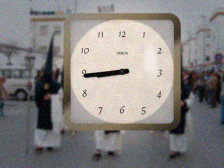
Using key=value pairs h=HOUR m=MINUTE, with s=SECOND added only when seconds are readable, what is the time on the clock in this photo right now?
h=8 m=44
